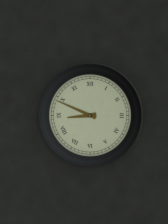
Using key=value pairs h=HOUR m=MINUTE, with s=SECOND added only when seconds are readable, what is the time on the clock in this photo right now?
h=8 m=49
